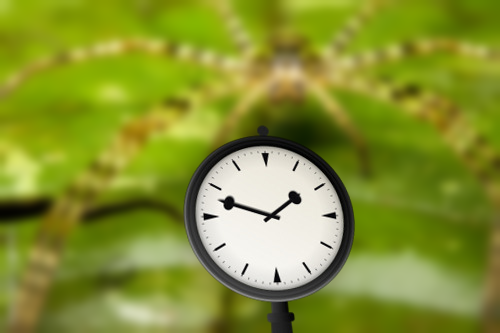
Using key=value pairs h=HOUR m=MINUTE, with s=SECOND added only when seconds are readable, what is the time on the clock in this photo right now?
h=1 m=48
